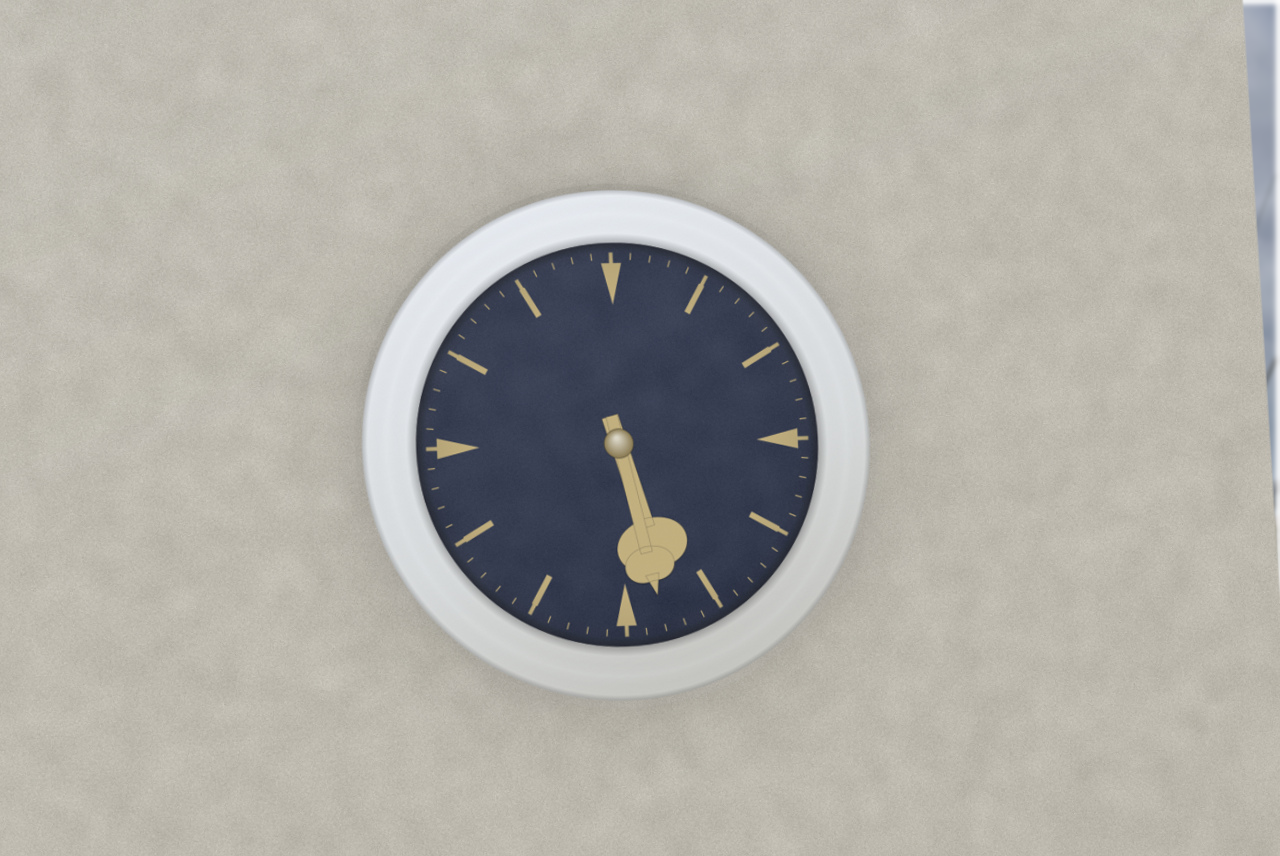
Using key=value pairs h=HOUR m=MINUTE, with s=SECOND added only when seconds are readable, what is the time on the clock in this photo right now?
h=5 m=28
